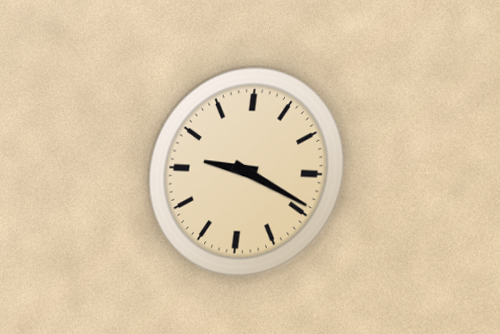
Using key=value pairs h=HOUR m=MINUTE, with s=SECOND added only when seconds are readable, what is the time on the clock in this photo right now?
h=9 m=19
